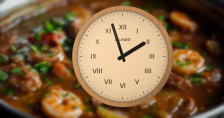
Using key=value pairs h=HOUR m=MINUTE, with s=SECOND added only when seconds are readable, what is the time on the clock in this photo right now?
h=1 m=57
